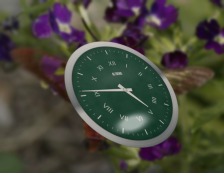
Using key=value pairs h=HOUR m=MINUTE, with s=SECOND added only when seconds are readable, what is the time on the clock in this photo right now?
h=4 m=46
